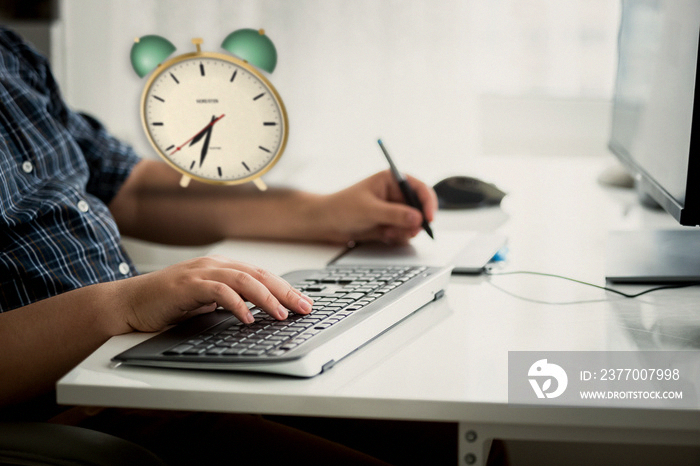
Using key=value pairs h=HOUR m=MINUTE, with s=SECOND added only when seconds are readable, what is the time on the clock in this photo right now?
h=7 m=33 s=39
